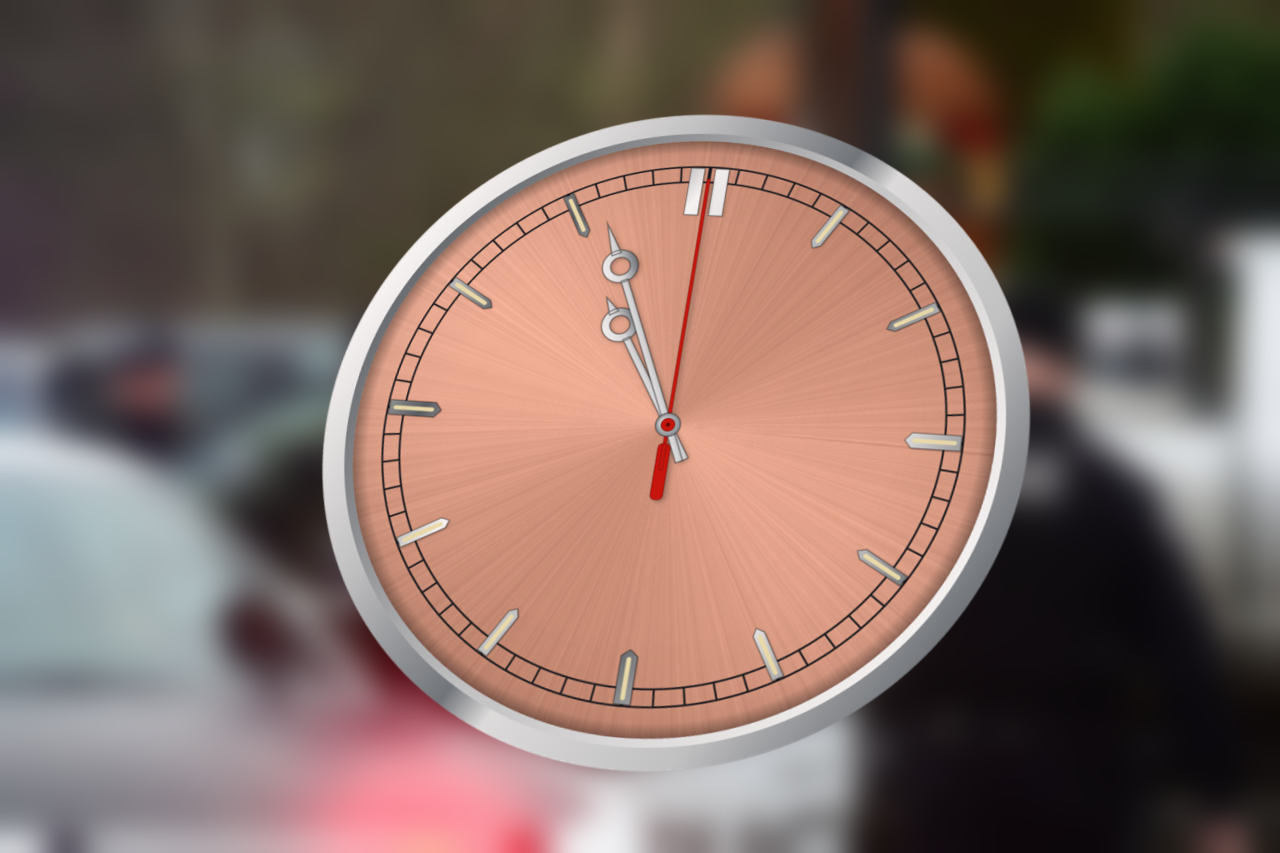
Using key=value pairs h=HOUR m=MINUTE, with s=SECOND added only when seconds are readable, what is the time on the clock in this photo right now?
h=10 m=56 s=0
